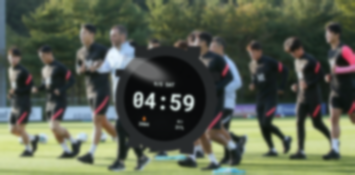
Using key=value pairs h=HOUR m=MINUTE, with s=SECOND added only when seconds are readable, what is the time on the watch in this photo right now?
h=4 m=59
